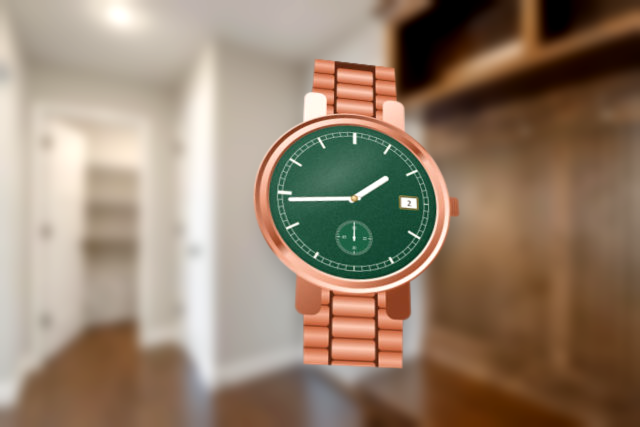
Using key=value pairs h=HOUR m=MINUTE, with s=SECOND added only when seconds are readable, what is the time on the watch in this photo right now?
h=1 m=44
